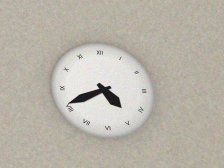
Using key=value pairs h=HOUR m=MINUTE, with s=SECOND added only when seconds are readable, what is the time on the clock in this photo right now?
h=4 m=41
